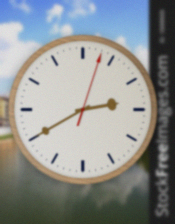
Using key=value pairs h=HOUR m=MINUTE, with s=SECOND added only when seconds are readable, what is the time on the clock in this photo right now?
h=2 m=40 s=3
